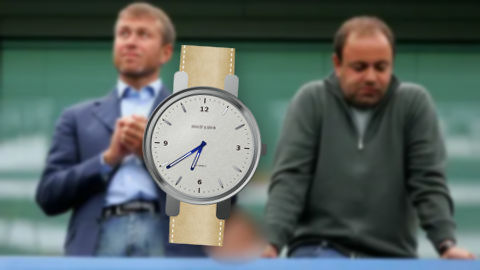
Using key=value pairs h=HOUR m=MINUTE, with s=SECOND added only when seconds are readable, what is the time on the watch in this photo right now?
h=6 m=39
